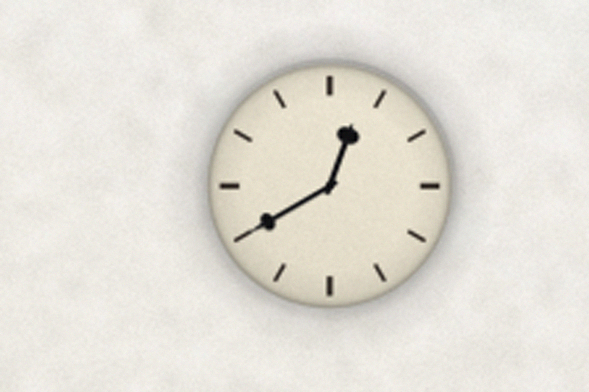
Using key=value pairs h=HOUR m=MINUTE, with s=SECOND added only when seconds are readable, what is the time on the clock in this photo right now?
h=12 m=40
